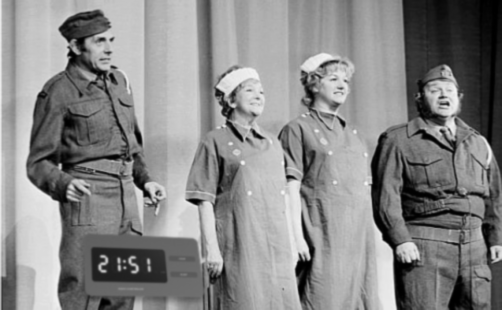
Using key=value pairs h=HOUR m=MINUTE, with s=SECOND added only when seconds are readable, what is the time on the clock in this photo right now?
h=21 m=51
